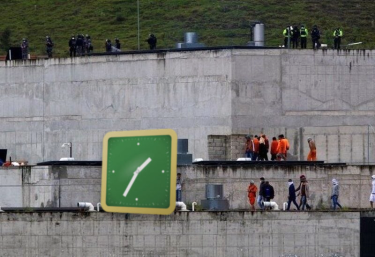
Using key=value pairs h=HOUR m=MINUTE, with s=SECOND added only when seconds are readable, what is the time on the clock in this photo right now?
h=1 m=35
